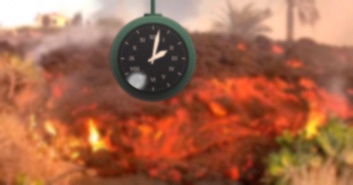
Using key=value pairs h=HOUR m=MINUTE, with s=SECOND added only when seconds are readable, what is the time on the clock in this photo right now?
h=2 m=2
